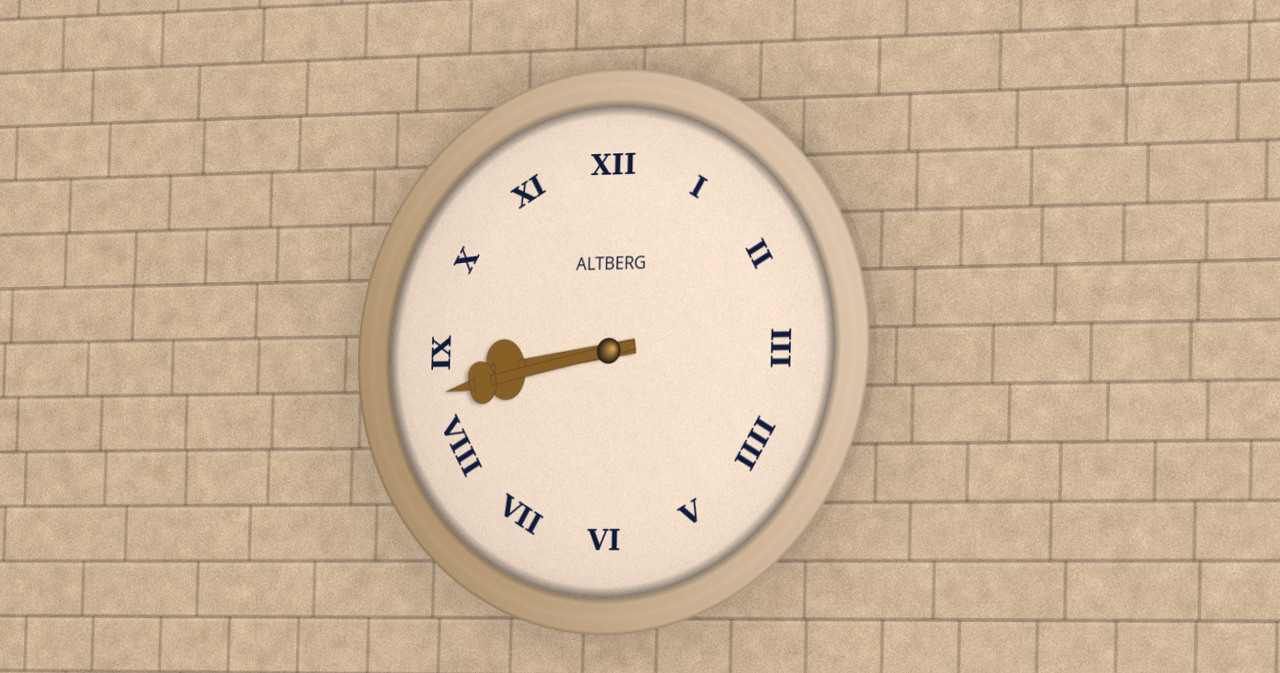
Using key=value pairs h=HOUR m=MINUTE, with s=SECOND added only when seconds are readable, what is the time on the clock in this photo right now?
h=8 m=43
